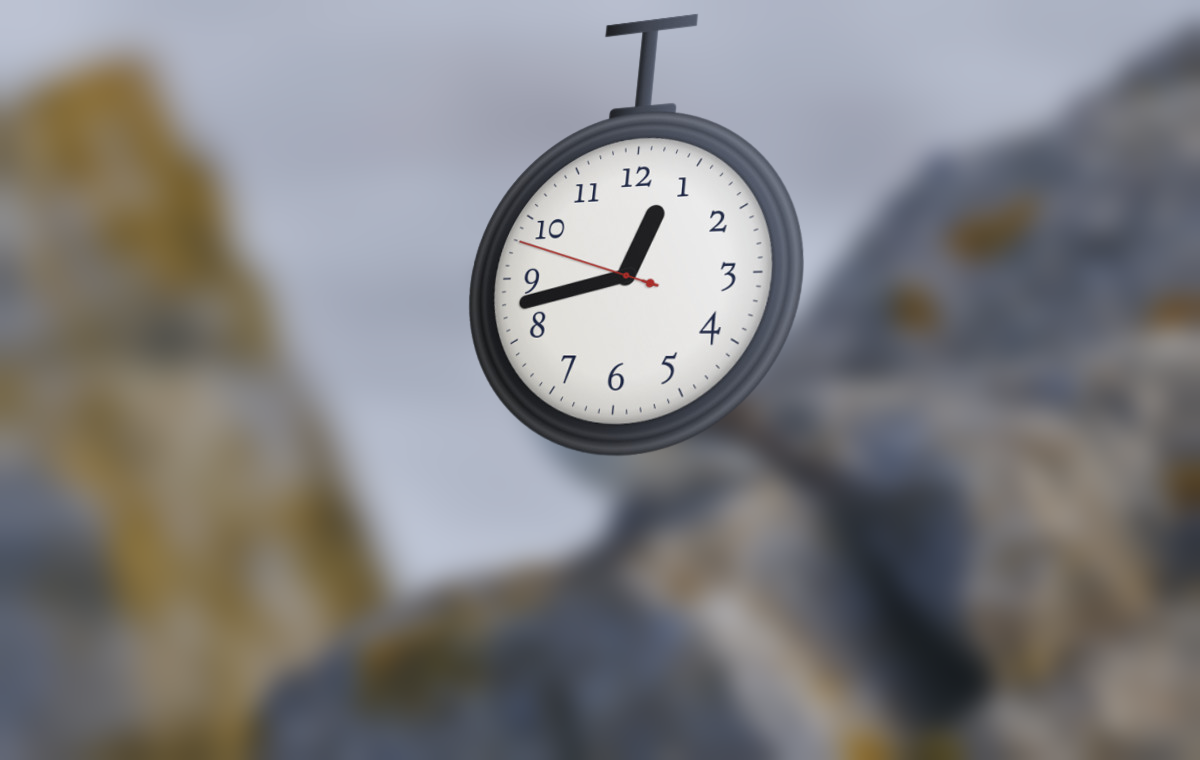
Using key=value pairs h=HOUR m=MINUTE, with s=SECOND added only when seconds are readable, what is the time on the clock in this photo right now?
h=12 m=42 s=48
